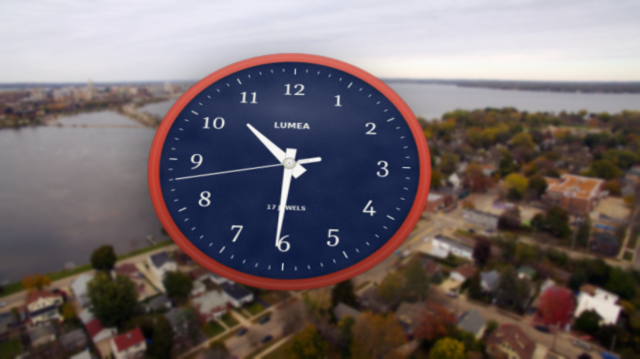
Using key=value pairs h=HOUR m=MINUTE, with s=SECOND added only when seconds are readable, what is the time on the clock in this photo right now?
h=10 m=30 s=43
